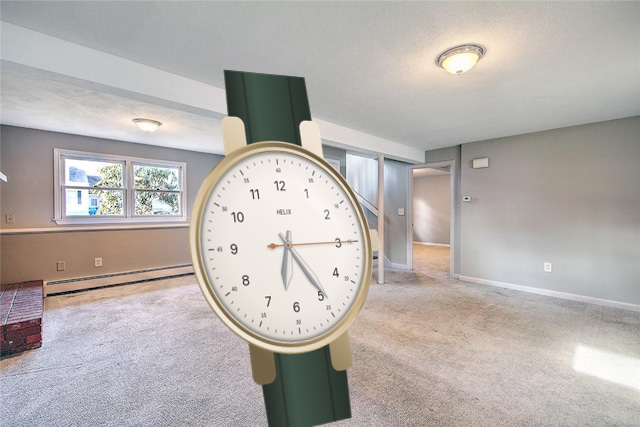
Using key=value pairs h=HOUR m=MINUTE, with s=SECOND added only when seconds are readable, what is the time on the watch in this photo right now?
h=6 m=24 s=15
